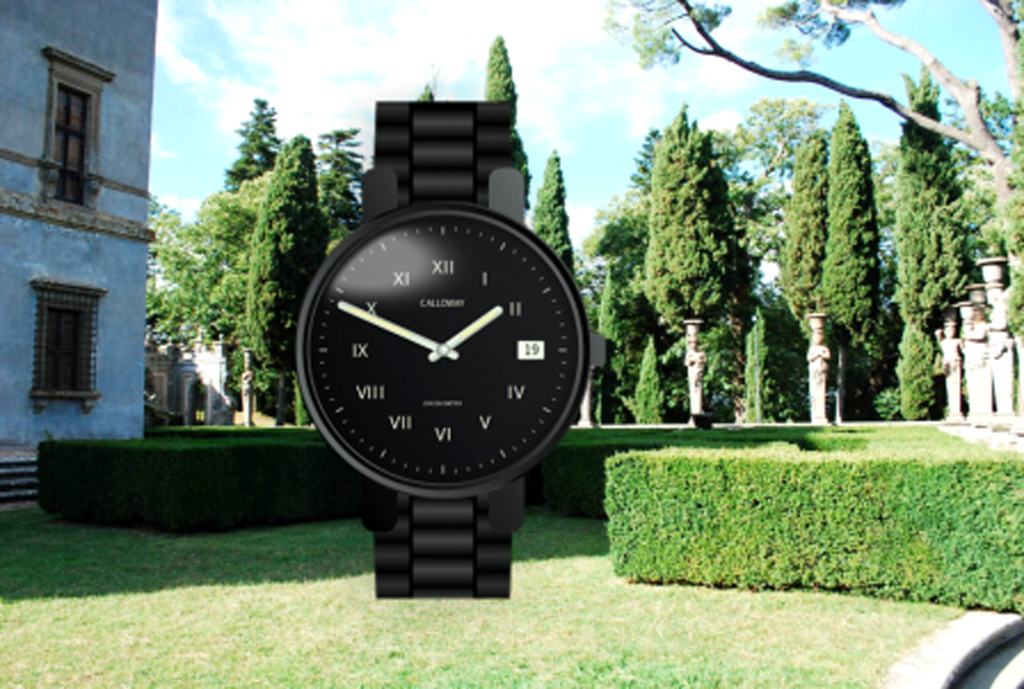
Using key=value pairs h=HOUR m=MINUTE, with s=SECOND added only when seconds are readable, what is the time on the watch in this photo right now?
h=1 m=49
